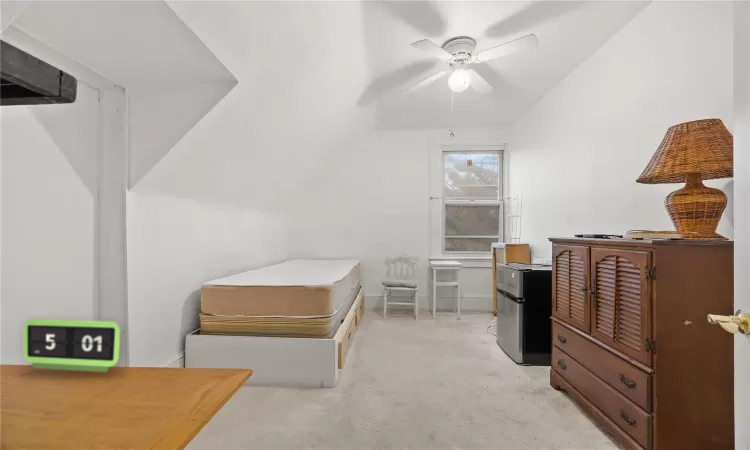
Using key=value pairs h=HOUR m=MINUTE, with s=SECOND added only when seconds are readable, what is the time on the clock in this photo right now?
h=5 m=1
